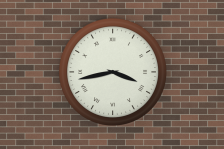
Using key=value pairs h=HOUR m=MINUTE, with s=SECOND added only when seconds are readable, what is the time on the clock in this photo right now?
h=3 m=43
